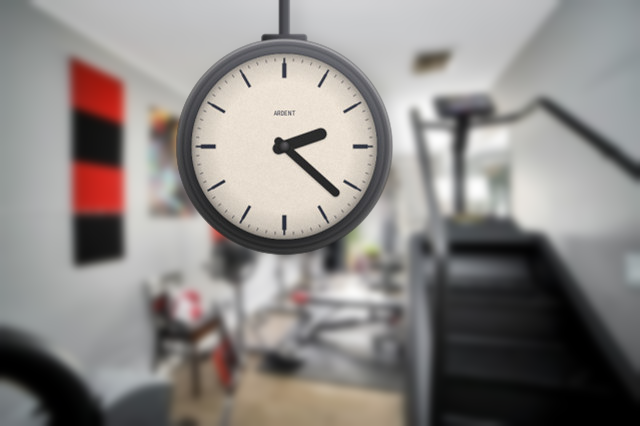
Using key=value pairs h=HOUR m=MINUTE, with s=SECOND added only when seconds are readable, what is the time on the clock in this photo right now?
h=2 m=22
